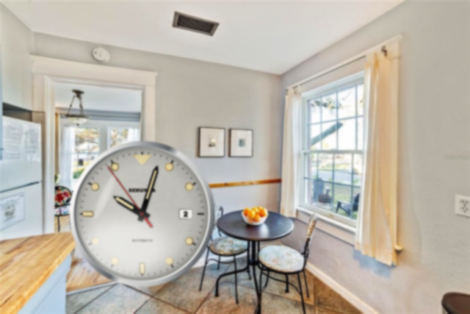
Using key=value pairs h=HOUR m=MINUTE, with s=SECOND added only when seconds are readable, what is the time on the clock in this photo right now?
h=10 m=2 s=54
